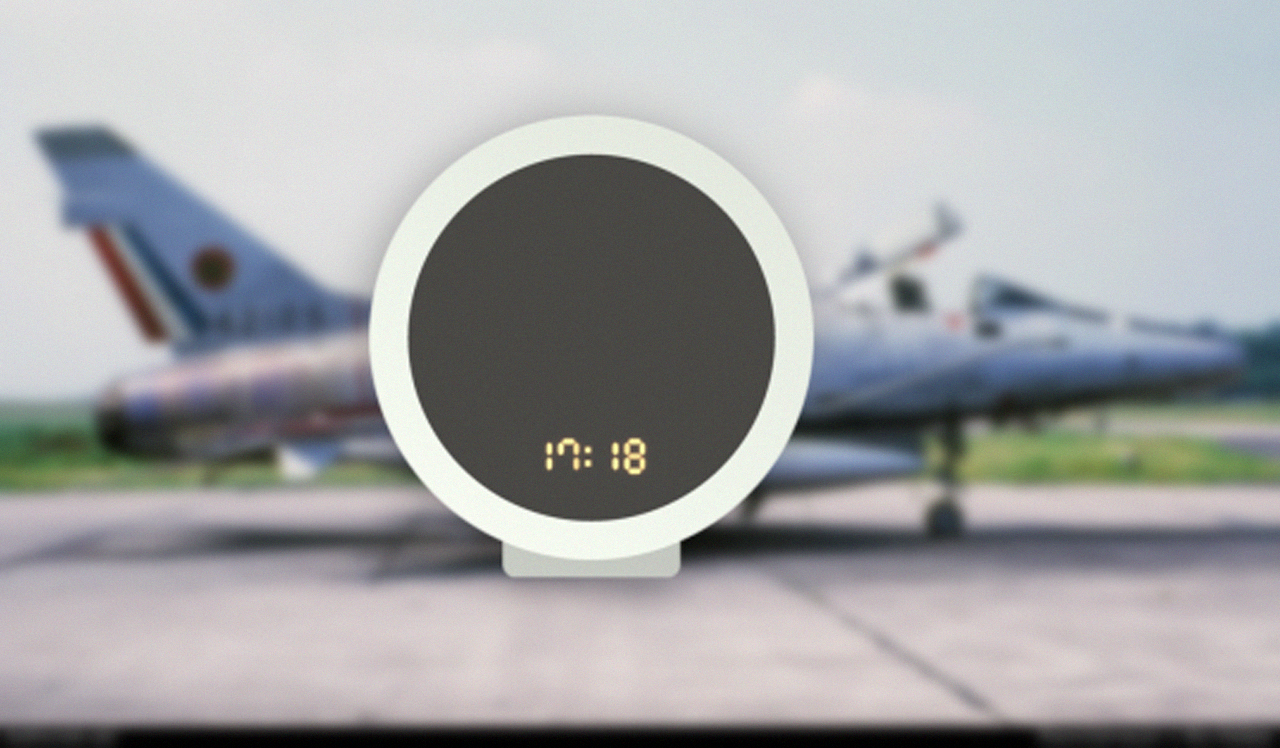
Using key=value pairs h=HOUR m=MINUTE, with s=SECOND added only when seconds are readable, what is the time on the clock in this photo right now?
h=17 m=18
